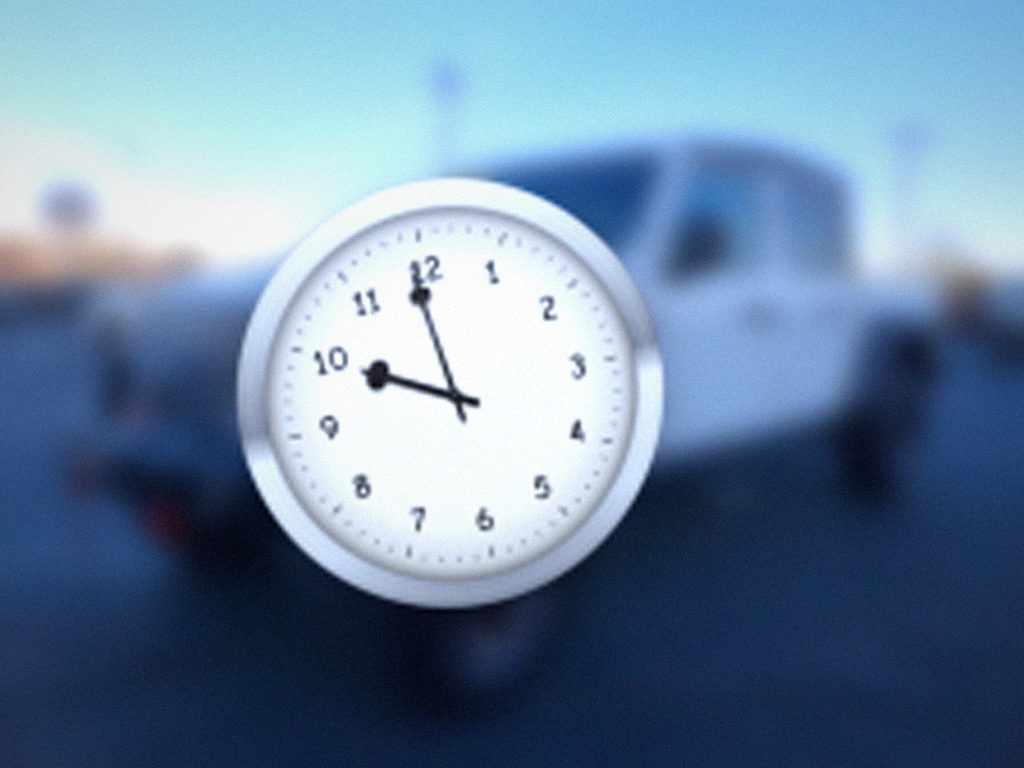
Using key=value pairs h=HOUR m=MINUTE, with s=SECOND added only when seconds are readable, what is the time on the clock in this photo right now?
h=9 m=59
